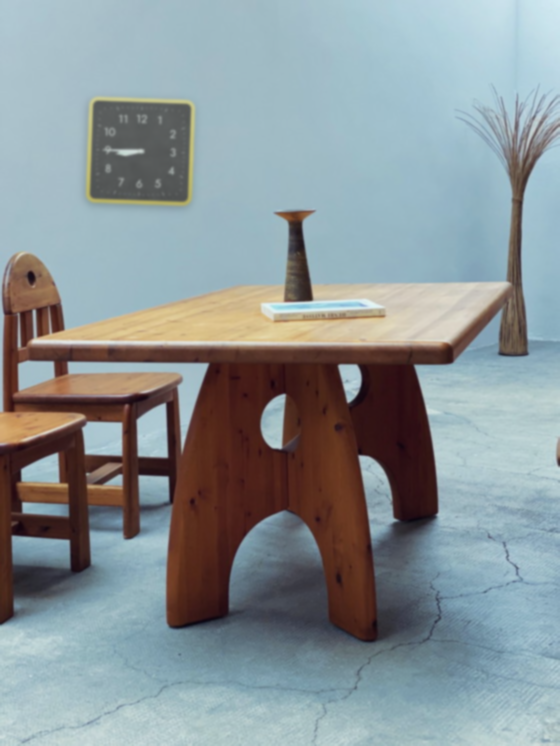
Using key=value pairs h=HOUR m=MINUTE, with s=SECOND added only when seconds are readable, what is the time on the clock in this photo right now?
h=8 m=45
